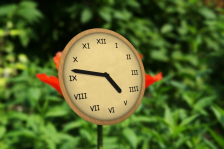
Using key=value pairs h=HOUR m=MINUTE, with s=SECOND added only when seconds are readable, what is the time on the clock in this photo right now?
h=4 m=47
